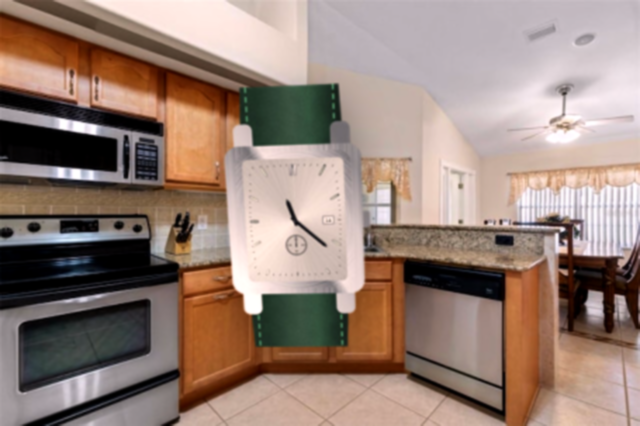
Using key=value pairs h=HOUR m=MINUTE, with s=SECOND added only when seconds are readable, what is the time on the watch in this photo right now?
h=11 m=22
